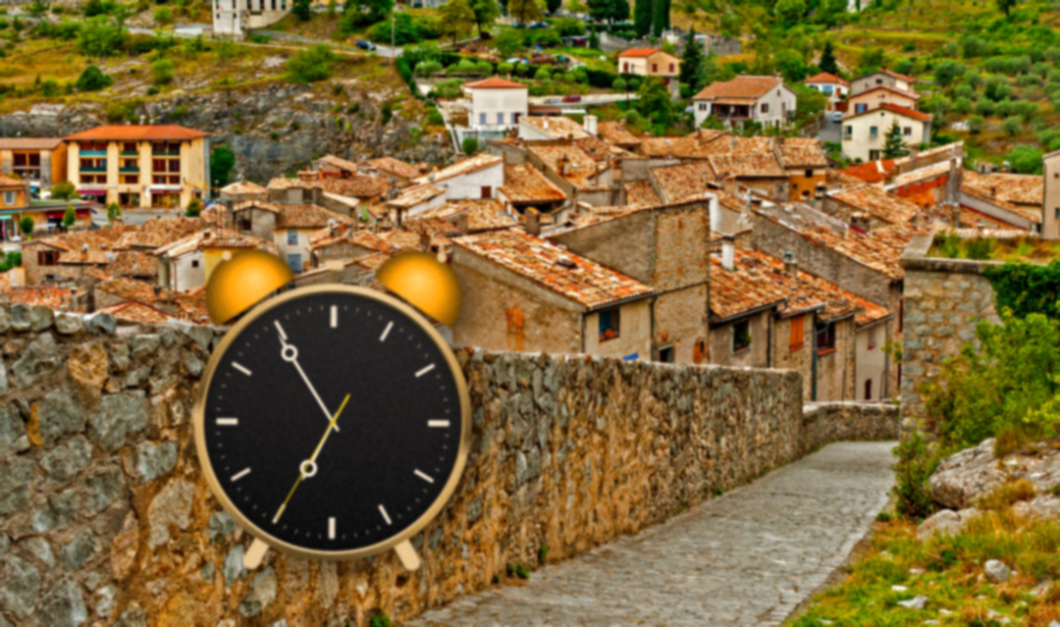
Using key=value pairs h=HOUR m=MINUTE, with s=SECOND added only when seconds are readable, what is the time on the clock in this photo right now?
h=6 m=54 s=35
